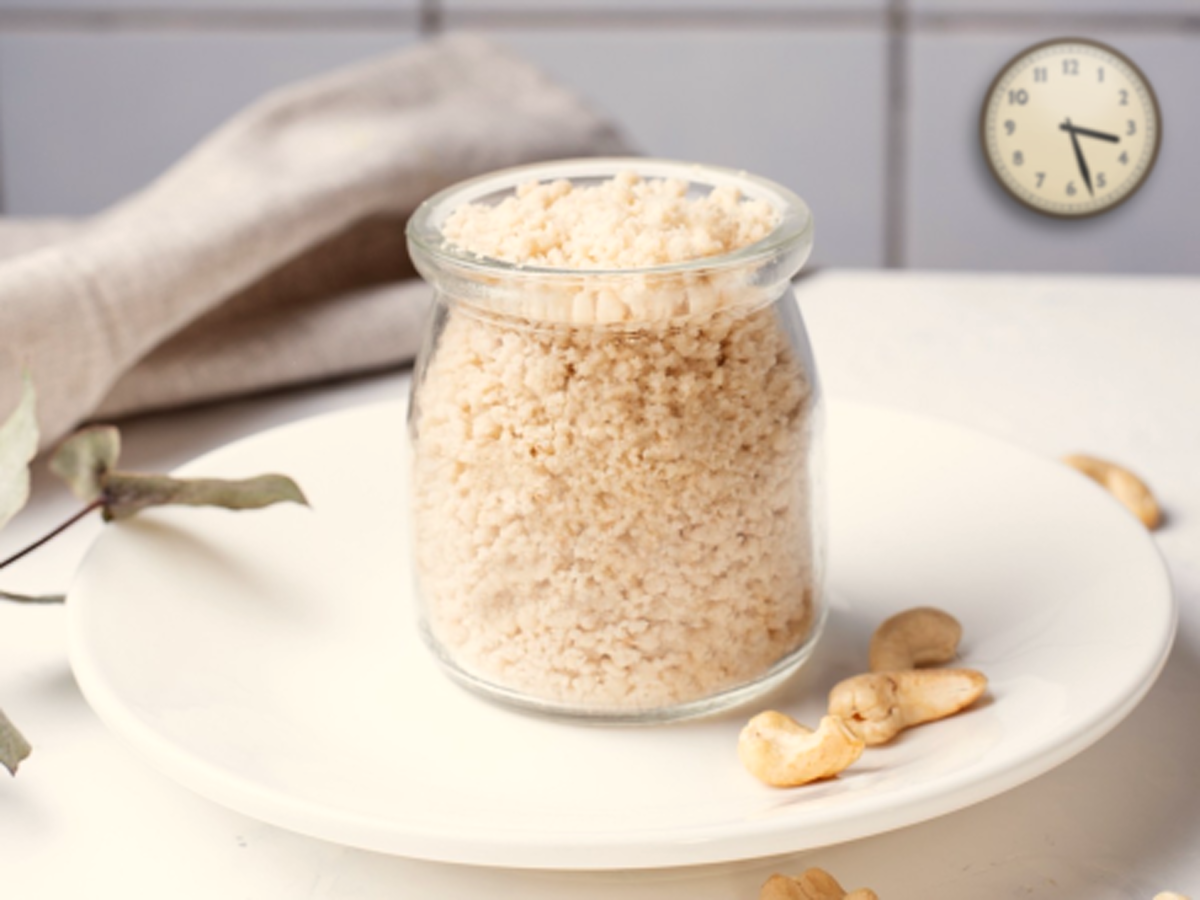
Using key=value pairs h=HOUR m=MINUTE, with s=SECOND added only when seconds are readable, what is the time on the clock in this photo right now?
h=3 m=27
